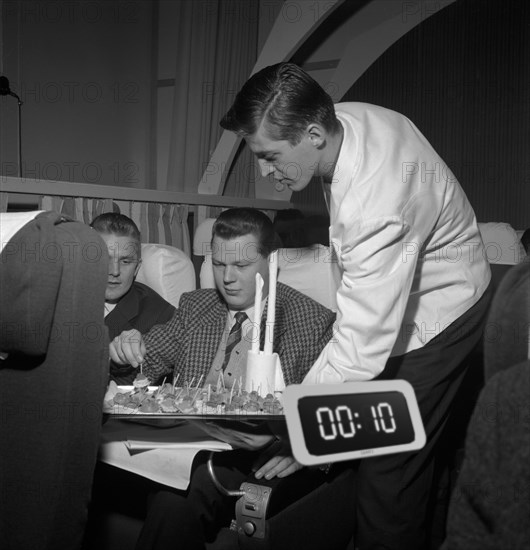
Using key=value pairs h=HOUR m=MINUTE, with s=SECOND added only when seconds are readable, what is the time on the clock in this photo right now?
h=0 m=10
